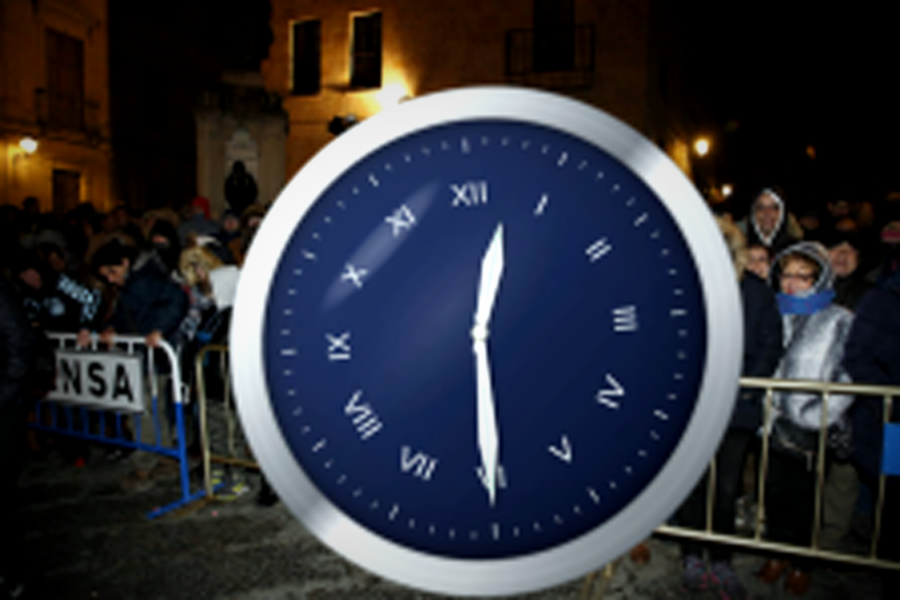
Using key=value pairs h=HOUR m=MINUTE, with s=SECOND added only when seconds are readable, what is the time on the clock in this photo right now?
h=12 m=30
